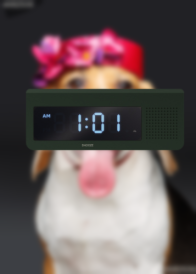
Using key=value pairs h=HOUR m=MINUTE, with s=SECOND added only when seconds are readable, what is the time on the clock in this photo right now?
h=1 m=1
